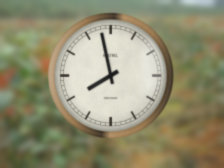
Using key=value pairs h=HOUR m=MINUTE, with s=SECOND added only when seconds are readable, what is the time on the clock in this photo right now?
h=7 m=58
